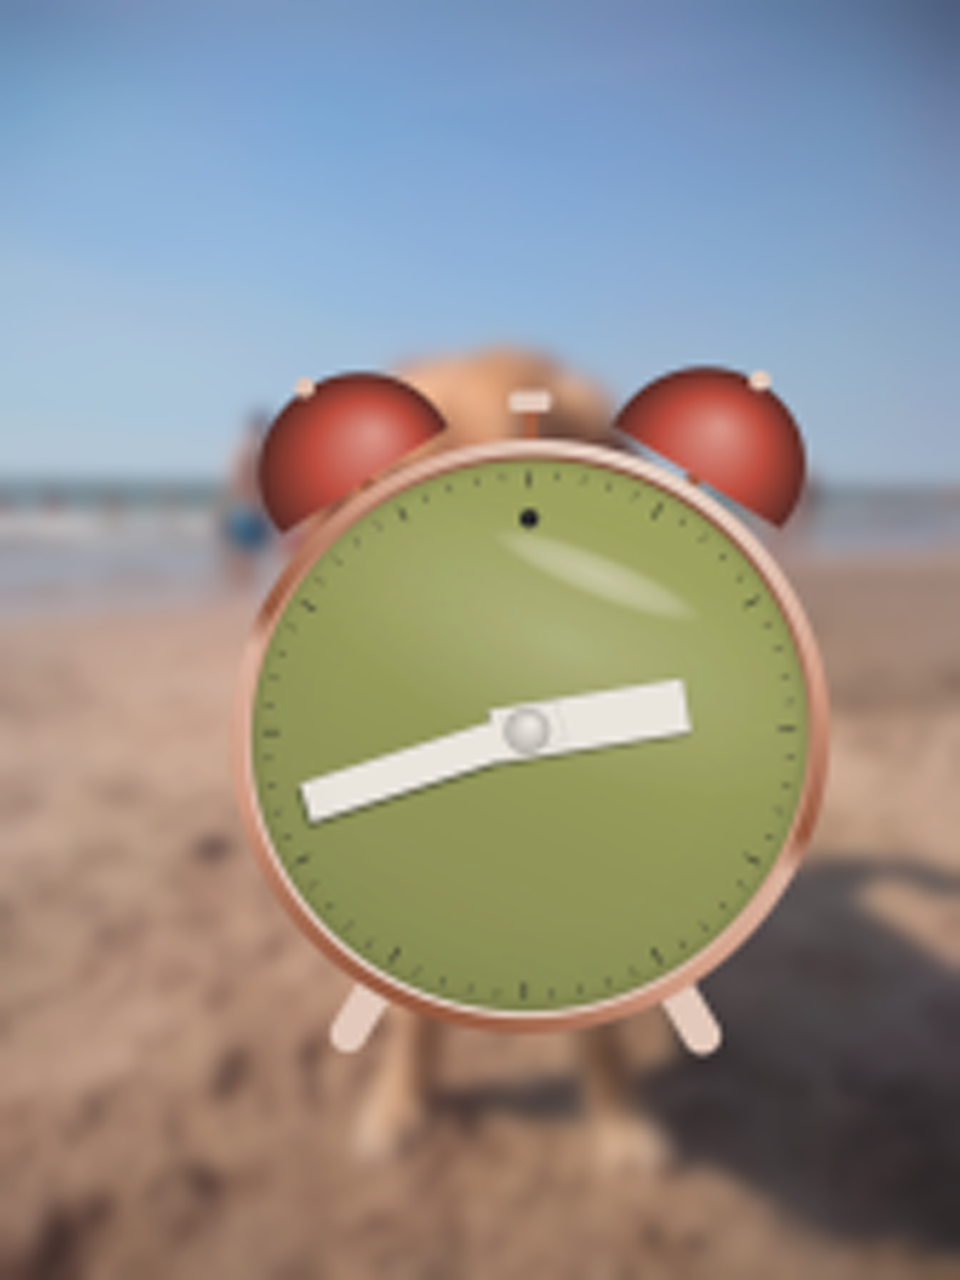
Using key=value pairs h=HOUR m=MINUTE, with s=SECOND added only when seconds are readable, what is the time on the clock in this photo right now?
h=2 m=42
